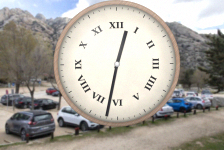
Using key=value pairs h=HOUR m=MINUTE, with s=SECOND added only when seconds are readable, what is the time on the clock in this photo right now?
h=12 m=32
